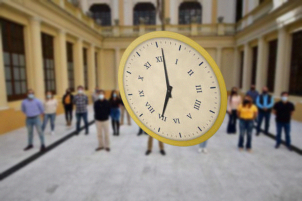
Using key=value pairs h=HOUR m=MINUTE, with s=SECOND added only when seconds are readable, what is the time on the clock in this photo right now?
h=7 m=1
